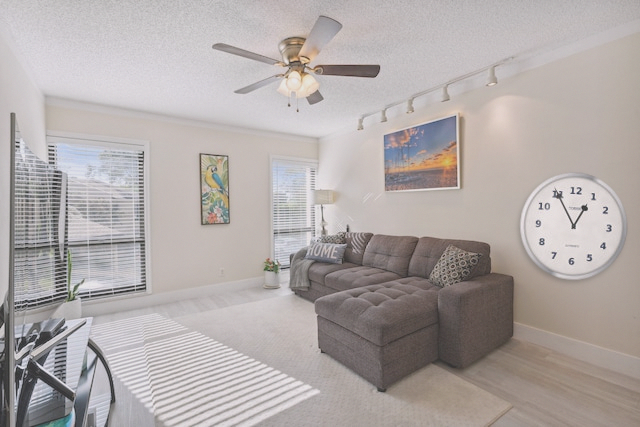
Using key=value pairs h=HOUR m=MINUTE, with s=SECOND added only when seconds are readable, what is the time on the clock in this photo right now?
h=12 m=55
